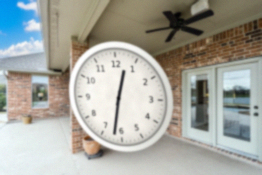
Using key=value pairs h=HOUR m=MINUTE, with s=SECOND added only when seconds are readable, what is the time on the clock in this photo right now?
h=12 m=32
